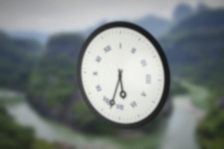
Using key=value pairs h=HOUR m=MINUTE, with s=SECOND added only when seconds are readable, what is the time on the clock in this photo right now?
h=6 m=38
